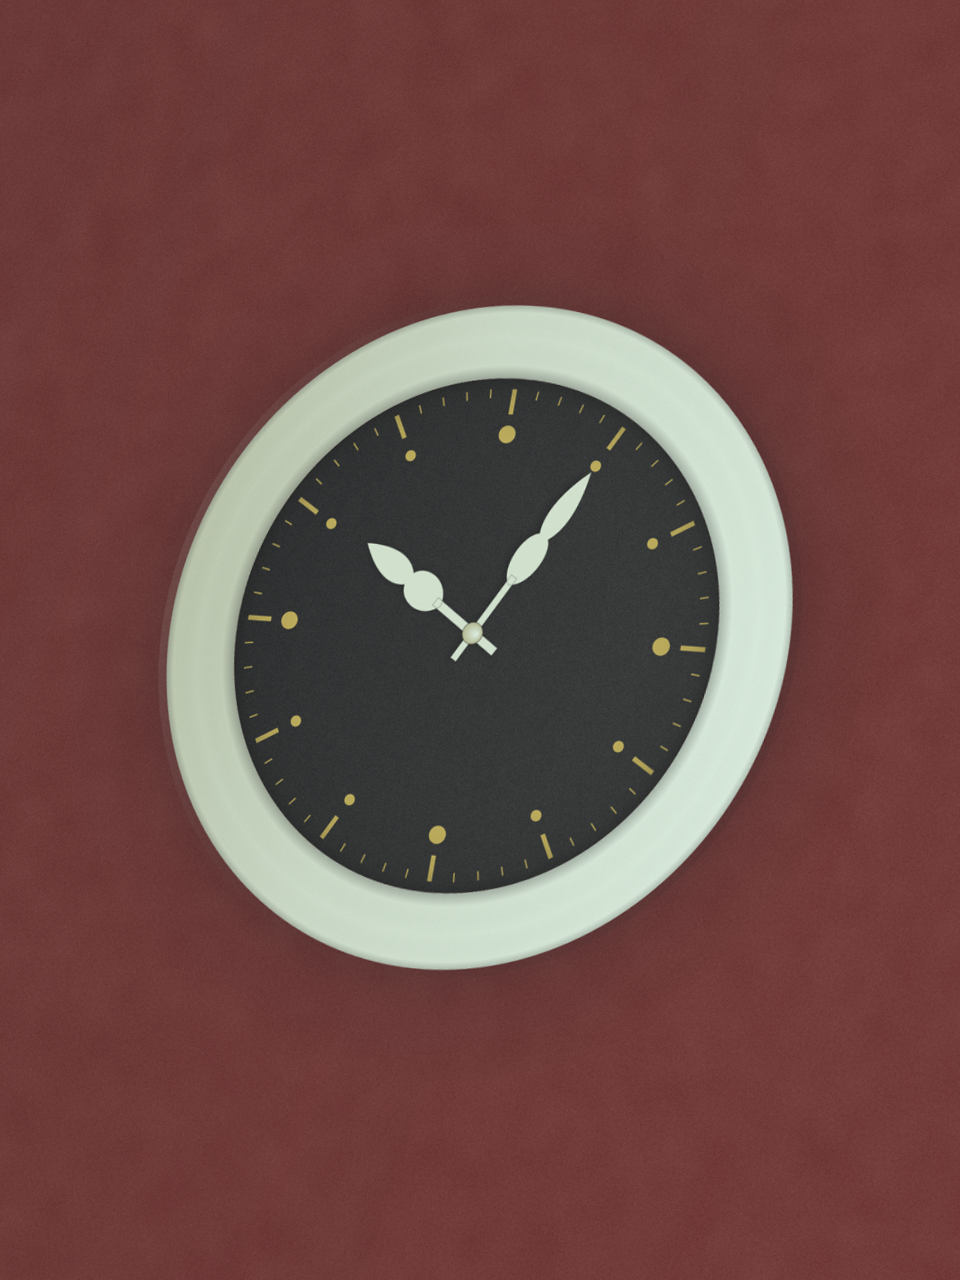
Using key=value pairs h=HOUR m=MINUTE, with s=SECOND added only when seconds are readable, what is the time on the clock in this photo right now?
h=10 m=5
